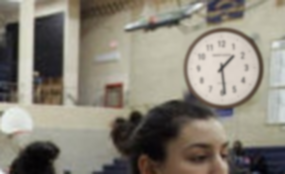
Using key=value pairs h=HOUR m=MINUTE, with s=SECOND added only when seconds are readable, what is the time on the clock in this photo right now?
h=1 m=29
